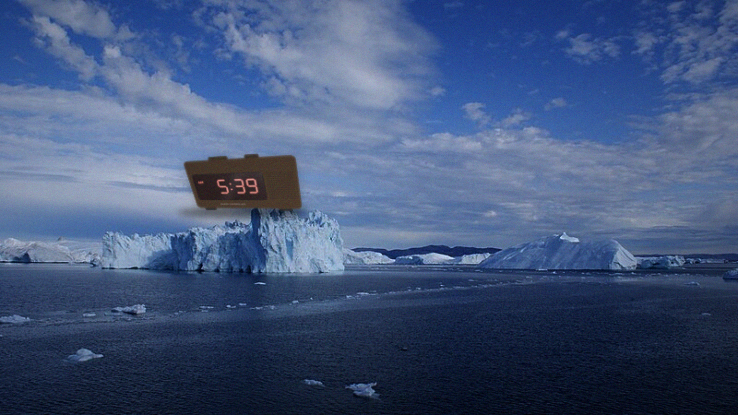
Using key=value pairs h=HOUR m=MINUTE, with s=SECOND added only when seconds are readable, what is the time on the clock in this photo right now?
h=5 m=39
